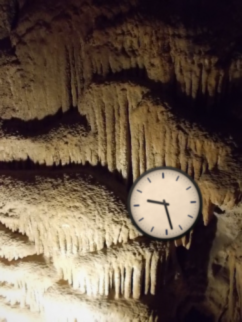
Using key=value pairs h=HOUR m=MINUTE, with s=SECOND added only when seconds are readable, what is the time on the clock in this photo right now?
h=9 m=28
